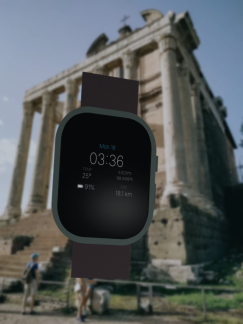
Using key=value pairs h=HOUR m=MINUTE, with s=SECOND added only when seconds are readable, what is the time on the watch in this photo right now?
h=3 m=36
